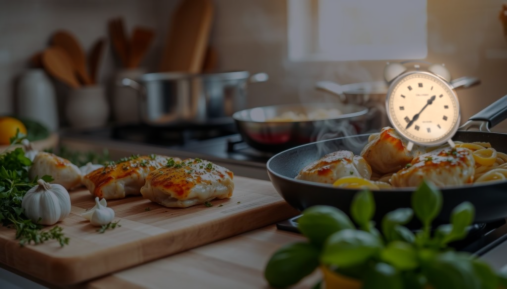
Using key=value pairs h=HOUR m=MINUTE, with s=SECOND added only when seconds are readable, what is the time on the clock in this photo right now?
h=1 m=38
